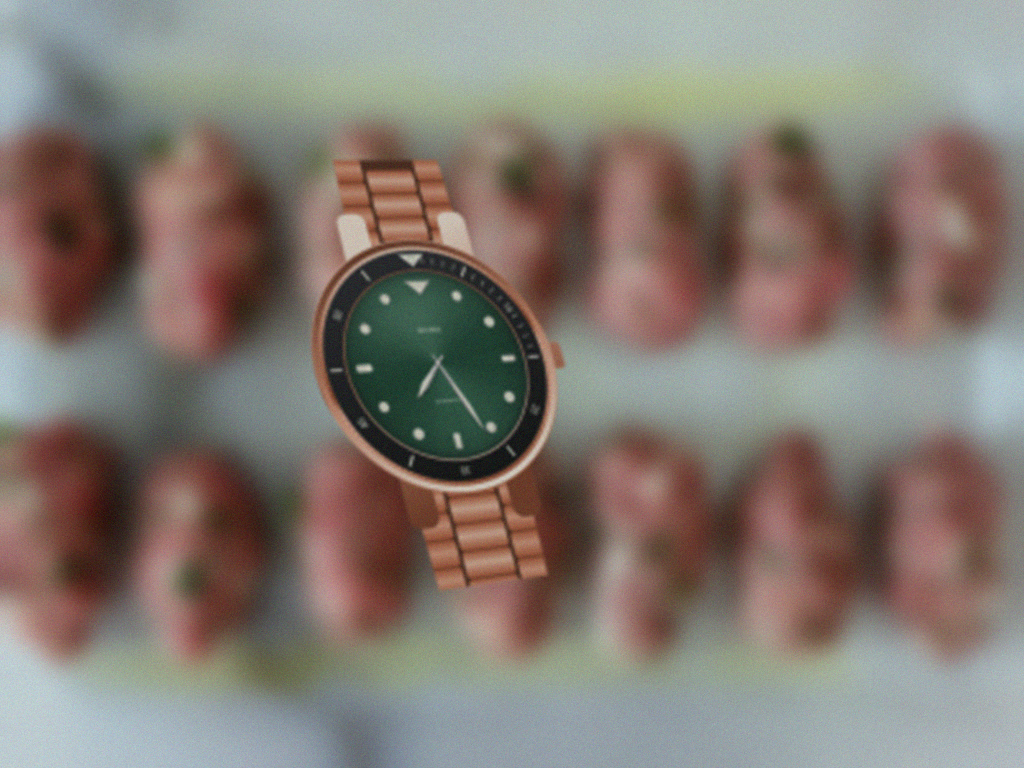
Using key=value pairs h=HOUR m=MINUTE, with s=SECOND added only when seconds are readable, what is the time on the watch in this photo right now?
h=7 m=26
